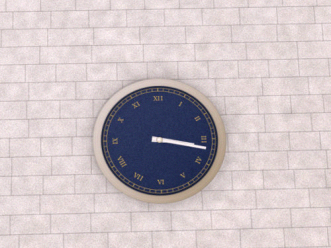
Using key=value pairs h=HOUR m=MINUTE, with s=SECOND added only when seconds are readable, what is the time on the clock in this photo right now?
h=3 m=17
